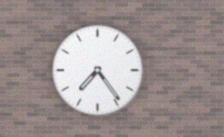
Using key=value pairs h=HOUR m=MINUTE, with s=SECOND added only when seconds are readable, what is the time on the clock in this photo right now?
h=7 m=24
